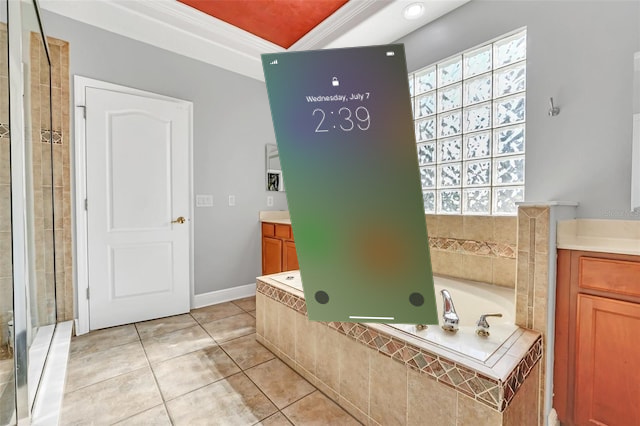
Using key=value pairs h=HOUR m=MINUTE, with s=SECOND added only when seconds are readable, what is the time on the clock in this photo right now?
h=2 m=39
